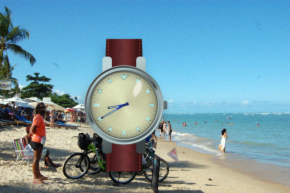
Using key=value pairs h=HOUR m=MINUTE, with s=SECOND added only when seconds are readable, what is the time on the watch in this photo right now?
h=8 m=40
